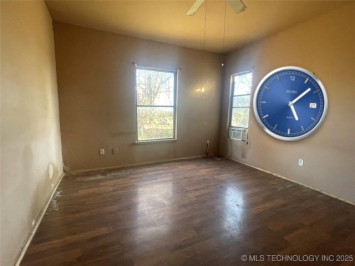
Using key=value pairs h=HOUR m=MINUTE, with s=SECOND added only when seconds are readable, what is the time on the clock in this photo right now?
h=5 m=8
